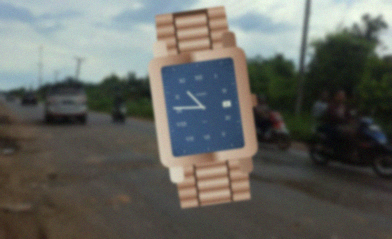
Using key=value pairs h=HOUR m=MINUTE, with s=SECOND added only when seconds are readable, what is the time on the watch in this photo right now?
h=10 m=46
